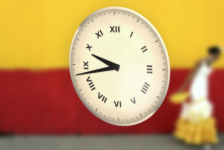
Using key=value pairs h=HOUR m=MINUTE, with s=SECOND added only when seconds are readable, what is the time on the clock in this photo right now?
h=9 m=43
